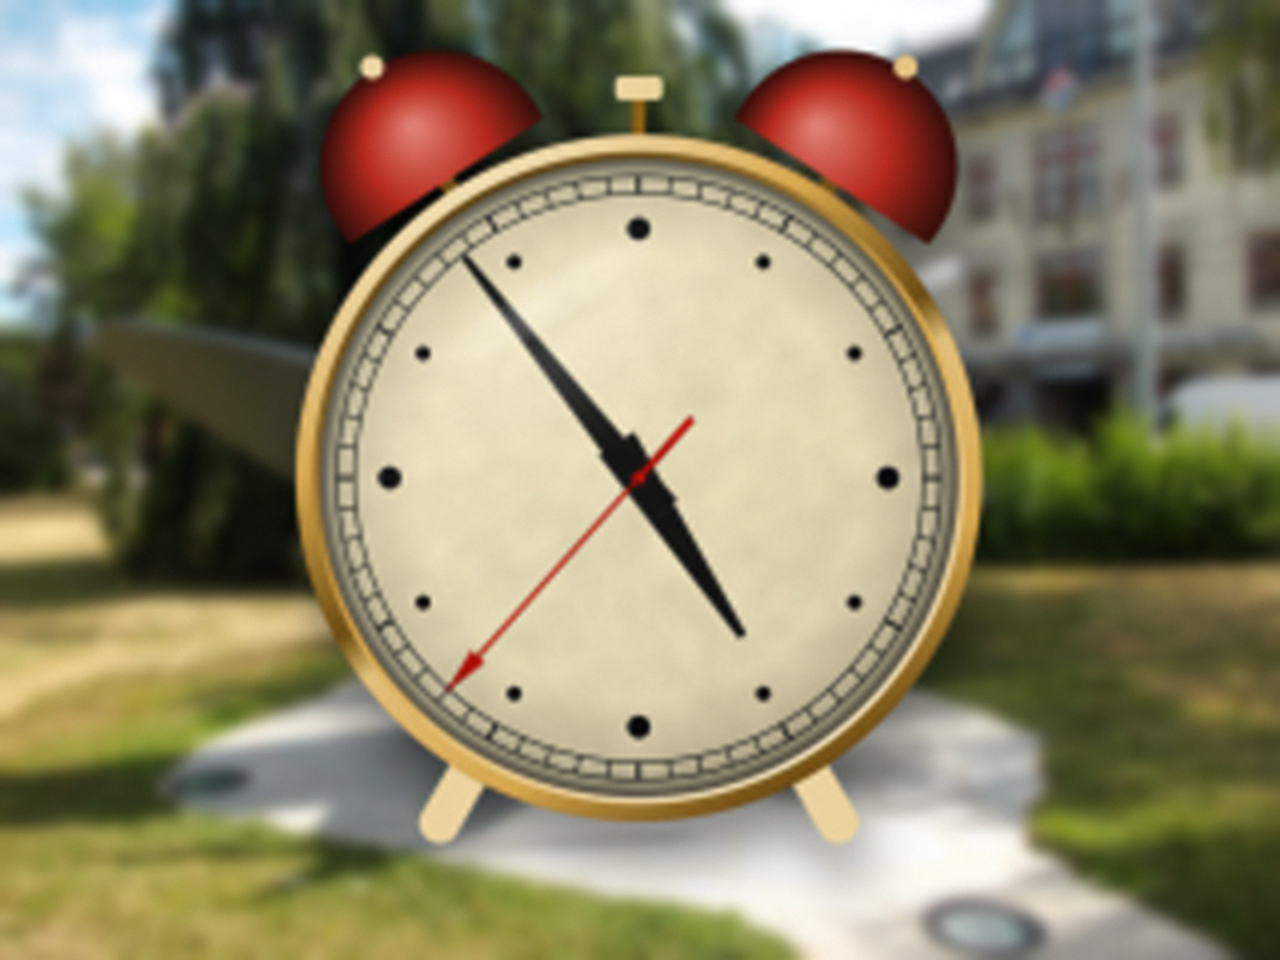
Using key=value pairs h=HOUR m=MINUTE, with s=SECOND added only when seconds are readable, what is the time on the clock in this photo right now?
h=4 m=53 s=37
